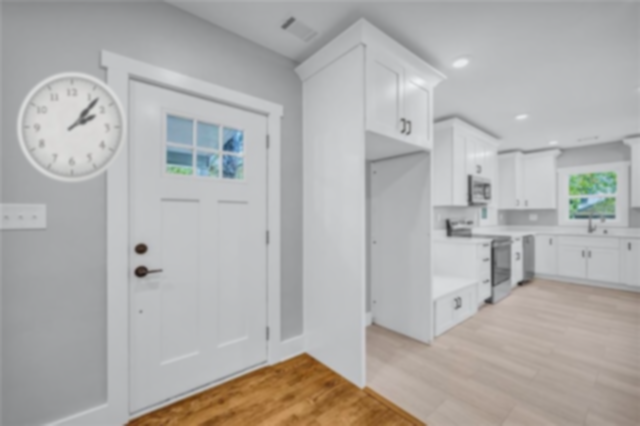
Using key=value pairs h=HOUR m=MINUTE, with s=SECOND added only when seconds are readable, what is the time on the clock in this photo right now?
h=2 m=7
